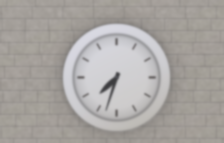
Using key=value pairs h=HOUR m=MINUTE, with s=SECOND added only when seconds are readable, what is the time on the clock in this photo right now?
h=7 m=33
